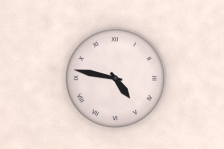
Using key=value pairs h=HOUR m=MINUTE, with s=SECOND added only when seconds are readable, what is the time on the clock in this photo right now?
h=4 m=47
